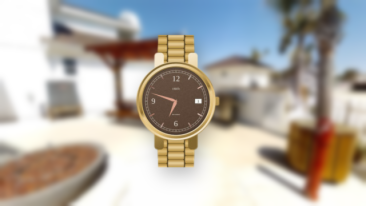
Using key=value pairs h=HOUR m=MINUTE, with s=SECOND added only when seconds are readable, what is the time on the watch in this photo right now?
h=6 m=48
